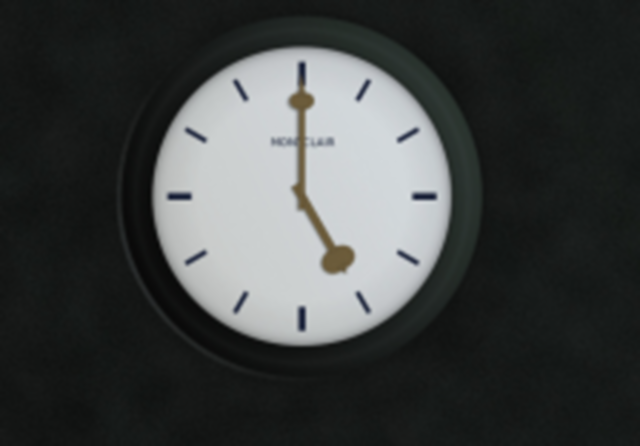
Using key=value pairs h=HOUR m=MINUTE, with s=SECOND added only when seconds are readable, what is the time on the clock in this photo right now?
h=5 m=0
